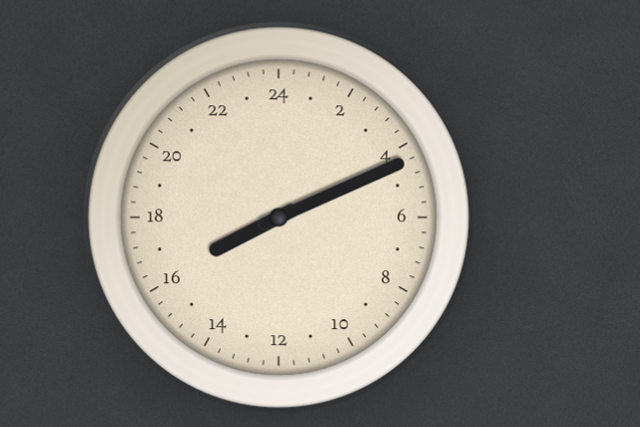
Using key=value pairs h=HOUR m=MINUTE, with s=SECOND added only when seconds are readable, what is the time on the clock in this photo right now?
h=16 m=11
